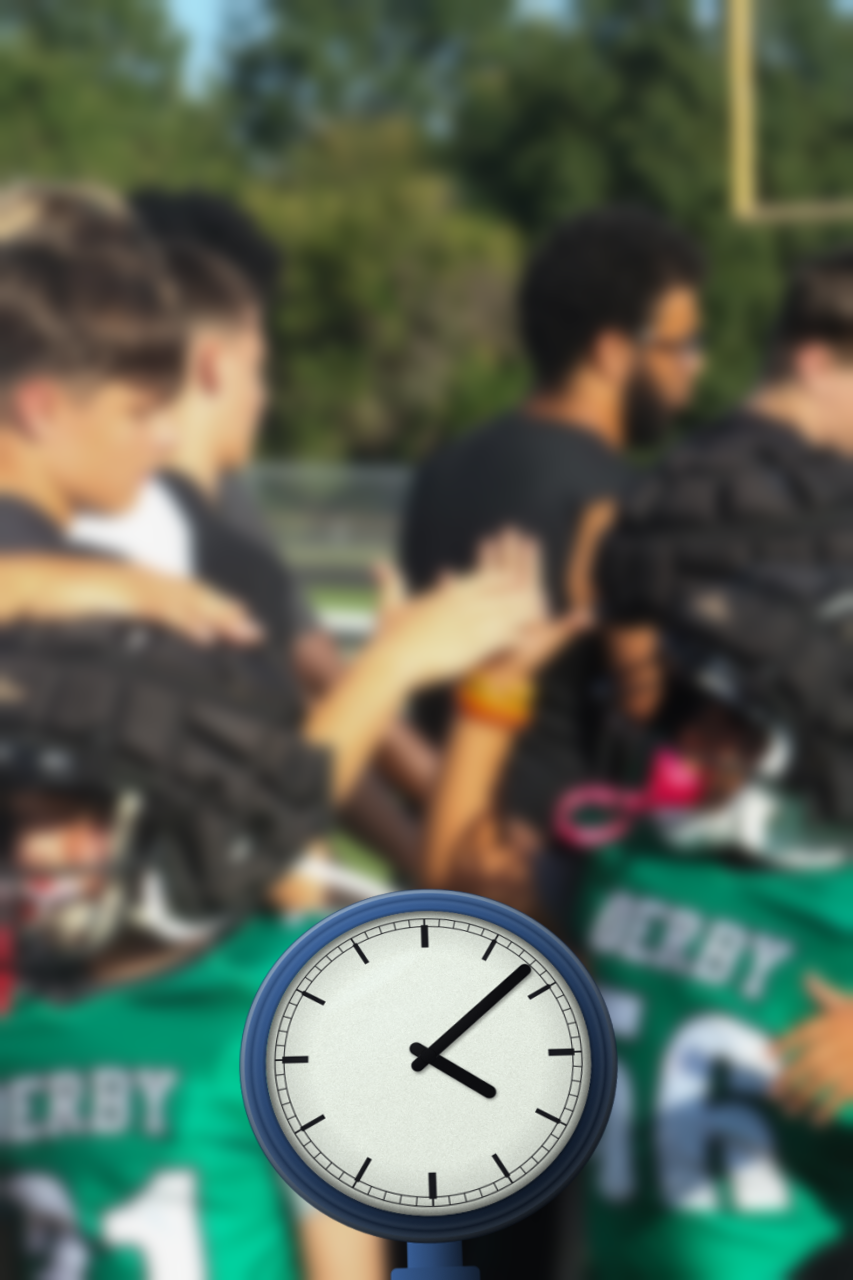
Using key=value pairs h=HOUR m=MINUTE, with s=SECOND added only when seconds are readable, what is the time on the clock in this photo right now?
h=4 m=8
